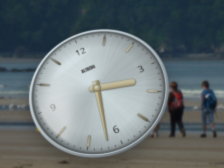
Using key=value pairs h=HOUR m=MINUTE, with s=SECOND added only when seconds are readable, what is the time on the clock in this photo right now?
h=3 m=32
